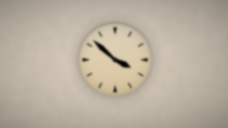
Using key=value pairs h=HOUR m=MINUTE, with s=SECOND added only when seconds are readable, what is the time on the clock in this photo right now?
h=3 m=52
